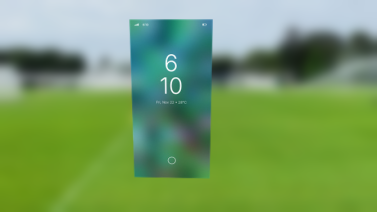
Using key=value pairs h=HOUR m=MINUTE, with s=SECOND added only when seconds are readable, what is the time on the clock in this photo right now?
h=6 m=10
